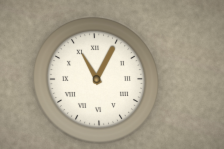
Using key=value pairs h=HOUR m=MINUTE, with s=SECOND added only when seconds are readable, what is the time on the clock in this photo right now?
h=11 m=5
